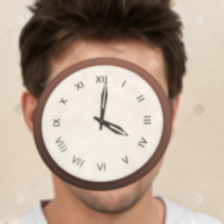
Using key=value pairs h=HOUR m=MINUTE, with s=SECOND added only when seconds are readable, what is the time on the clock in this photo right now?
h=4 m=1
